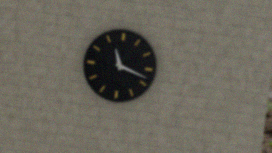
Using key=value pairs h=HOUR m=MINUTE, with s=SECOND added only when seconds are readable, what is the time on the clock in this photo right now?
h=11 m=18
